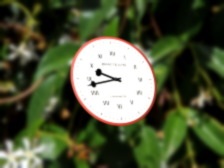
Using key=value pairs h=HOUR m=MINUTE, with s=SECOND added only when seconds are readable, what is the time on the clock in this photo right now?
h=9 m=43
